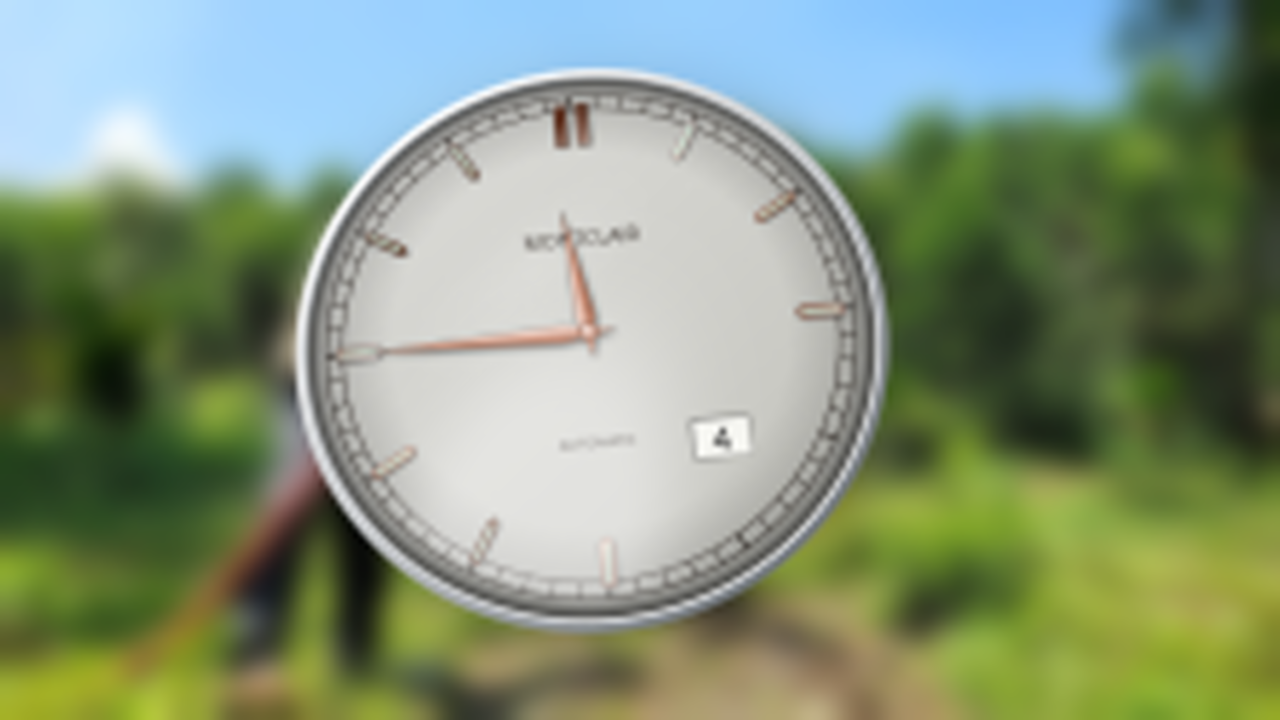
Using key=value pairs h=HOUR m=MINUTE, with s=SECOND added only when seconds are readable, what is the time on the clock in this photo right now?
h=11 m=45
